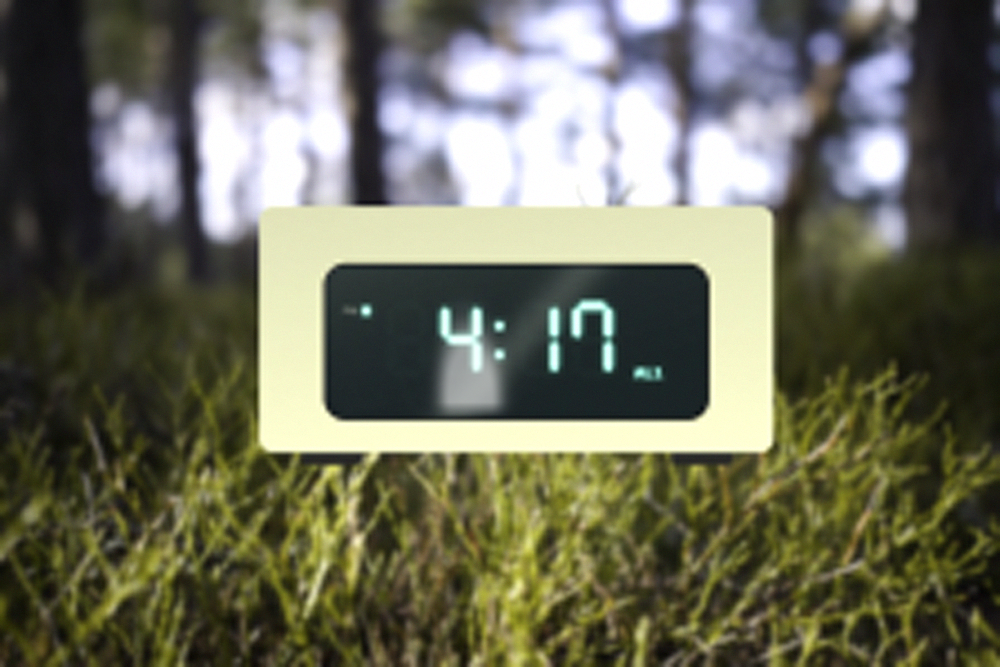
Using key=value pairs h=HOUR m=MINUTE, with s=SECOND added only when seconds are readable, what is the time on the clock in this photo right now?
h=4 m=17
